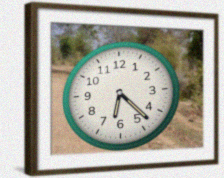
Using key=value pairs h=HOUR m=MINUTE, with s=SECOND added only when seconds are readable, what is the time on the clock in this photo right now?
h=6 m=23
